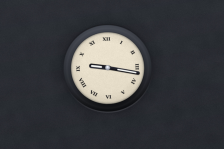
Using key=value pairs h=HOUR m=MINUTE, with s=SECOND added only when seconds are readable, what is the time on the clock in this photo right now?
h=9 m=17
